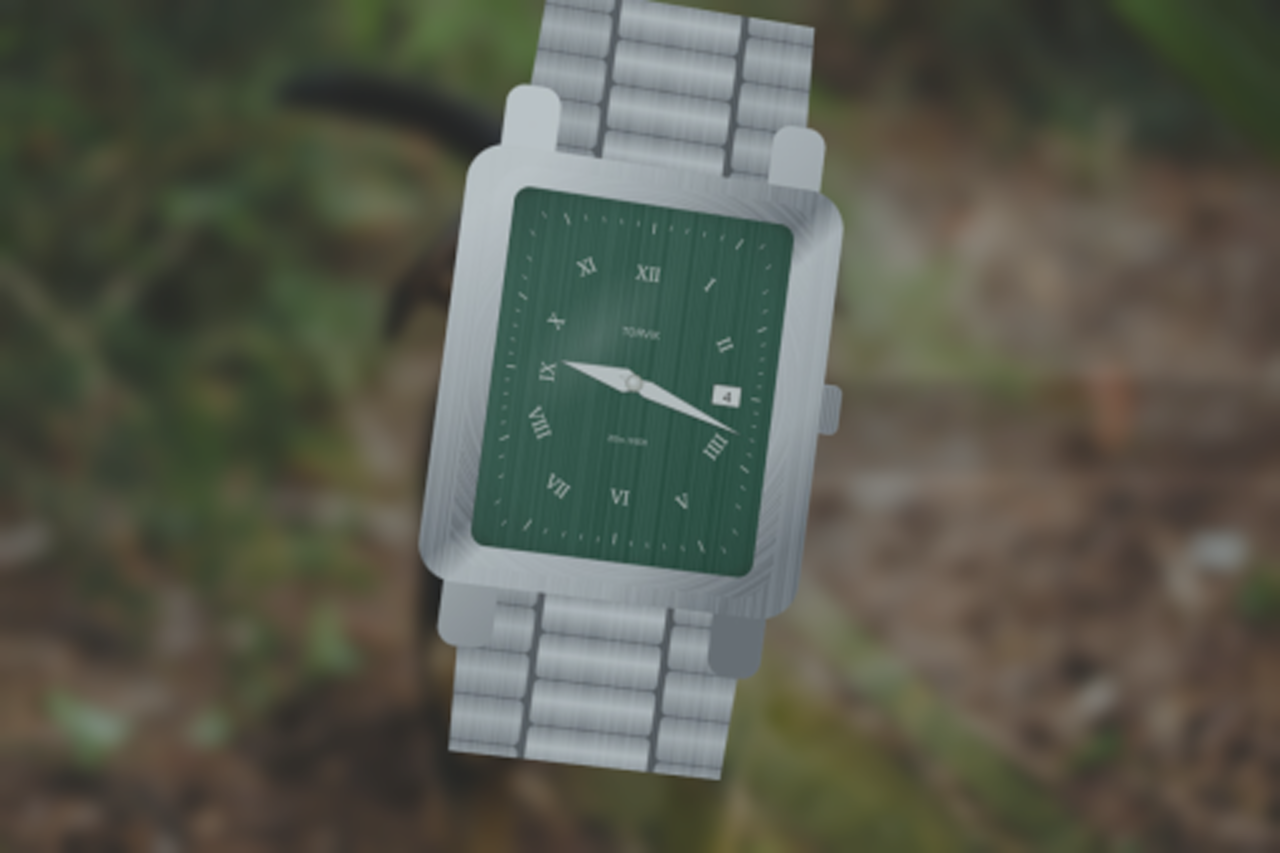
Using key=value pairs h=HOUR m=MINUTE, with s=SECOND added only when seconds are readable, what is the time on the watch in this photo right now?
h=9 m=18
